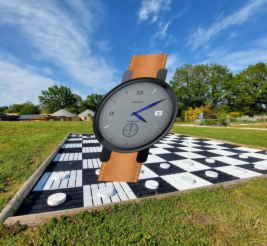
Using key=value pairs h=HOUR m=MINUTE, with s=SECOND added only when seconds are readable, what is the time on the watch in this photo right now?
h=4 m=10
